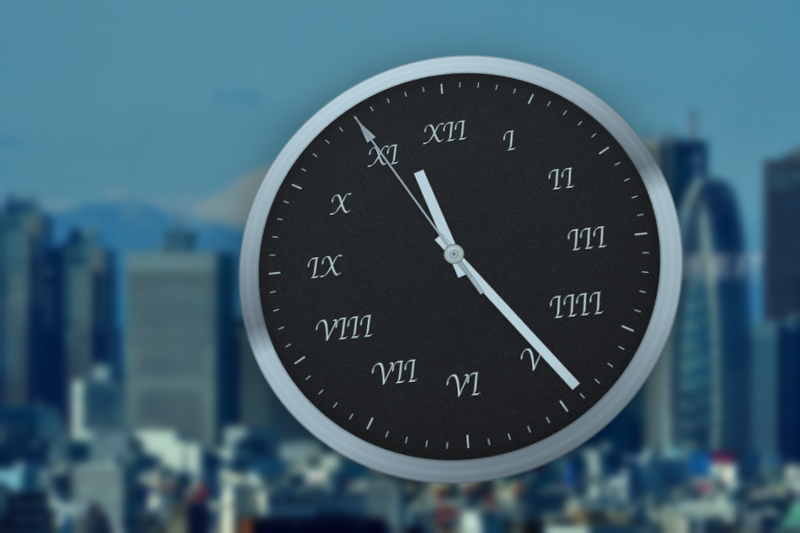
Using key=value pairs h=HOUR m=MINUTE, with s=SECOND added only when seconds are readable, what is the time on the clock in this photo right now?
h=11 m=23 s=55
